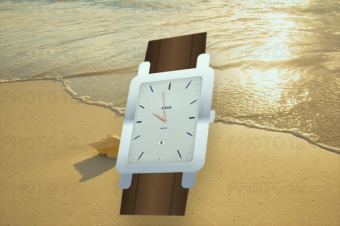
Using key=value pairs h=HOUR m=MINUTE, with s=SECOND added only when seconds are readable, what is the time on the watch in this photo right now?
h=9 m=58
